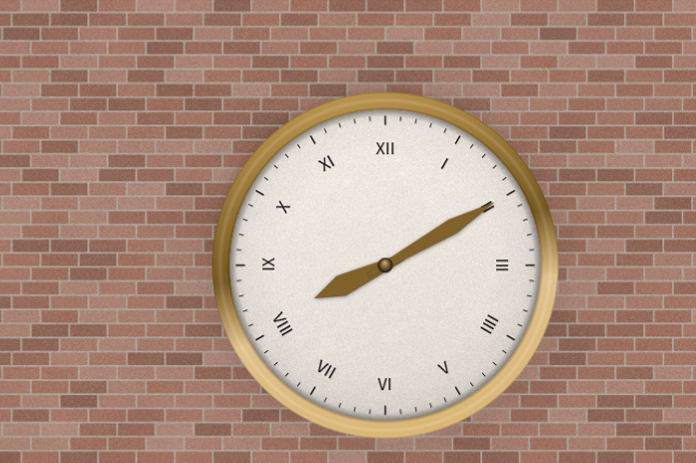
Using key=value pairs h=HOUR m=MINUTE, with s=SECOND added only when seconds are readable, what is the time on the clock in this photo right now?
h=8 m=10
